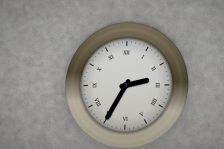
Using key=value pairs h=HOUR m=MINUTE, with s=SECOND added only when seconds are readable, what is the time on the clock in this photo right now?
h=2 m=35
